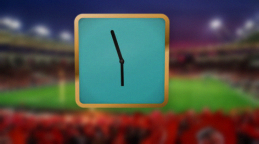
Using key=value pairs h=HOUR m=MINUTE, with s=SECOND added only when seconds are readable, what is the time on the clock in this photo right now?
h=5 m=57
